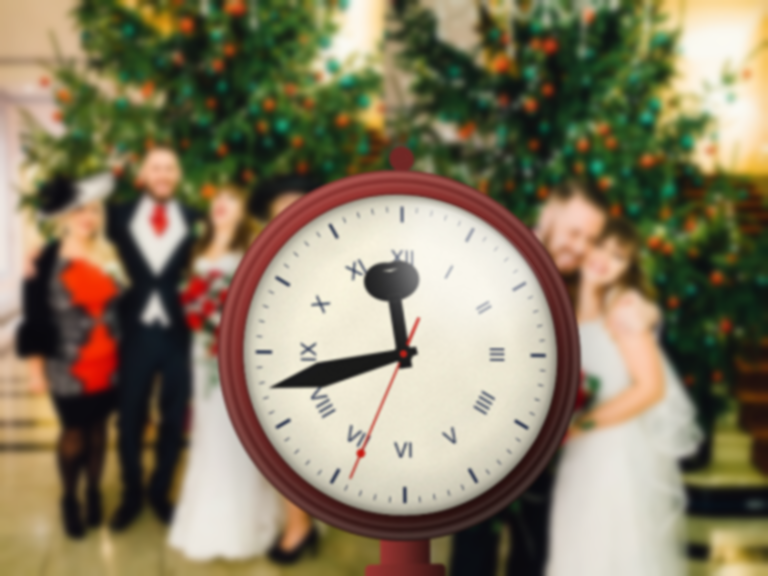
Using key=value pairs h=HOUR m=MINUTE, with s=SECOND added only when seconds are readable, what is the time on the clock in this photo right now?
h=11 m=42 s=34
